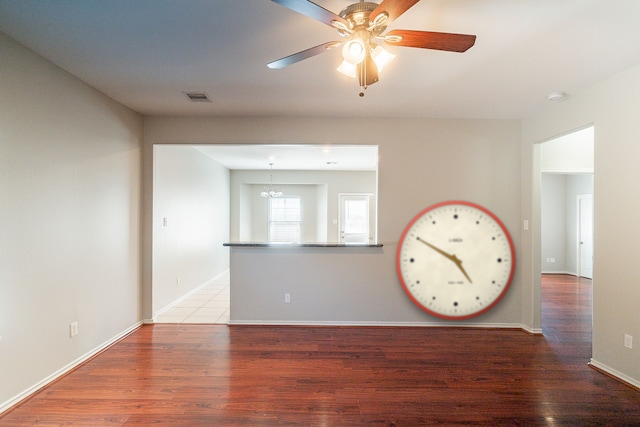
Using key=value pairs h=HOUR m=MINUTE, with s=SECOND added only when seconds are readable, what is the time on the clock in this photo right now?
h=4 m=50
